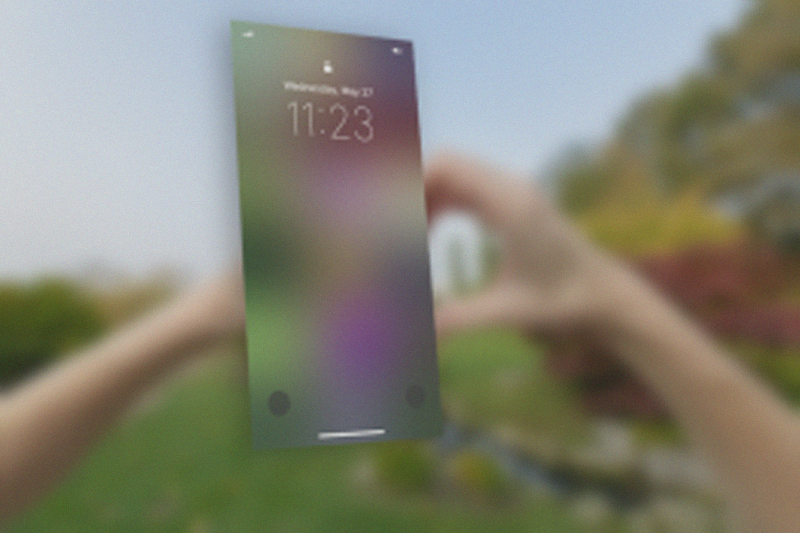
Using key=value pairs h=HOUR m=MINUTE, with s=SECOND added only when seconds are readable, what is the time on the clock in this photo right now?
h=11 m=23
